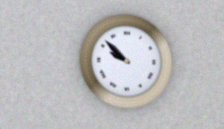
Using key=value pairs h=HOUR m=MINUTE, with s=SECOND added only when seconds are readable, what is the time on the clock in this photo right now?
h=9 m=52
